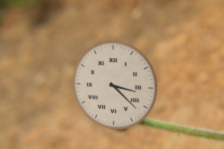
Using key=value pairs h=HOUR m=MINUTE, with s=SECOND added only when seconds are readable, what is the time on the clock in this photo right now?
h=3 m=22
